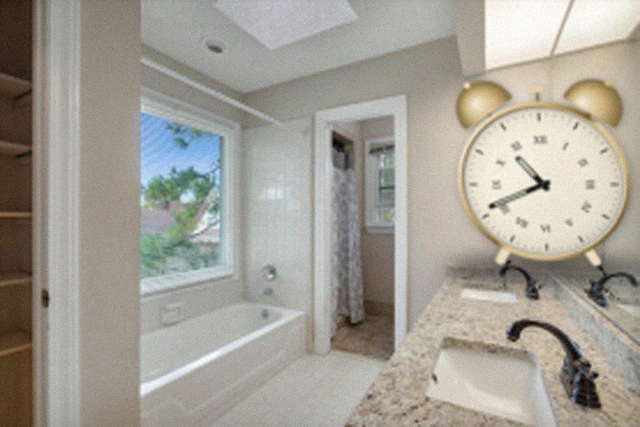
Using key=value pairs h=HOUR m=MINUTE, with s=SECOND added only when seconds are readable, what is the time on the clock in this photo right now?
h=10 m=41
